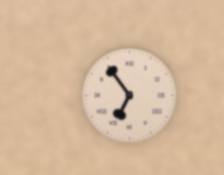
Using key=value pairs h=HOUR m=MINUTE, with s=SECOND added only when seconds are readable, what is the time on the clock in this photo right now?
h=6 m=54
